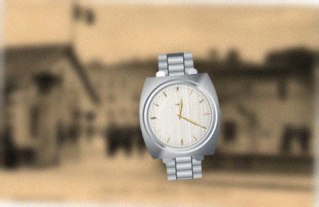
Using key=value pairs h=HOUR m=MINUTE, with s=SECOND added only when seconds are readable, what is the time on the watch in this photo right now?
h=12 m=20
